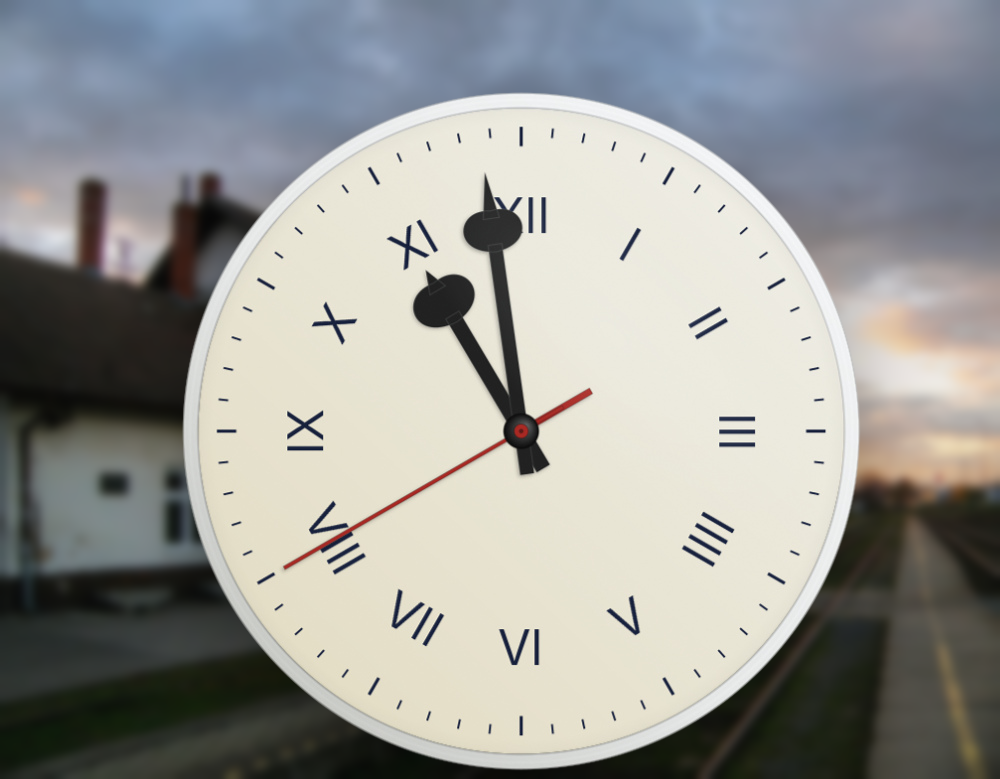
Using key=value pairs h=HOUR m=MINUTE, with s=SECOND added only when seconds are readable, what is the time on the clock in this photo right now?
h=10 m=58 s=40
